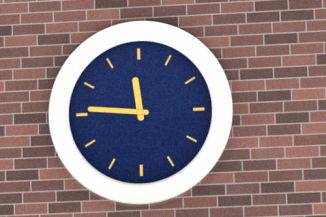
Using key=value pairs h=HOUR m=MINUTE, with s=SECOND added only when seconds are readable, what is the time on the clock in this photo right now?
h=11 m=46
